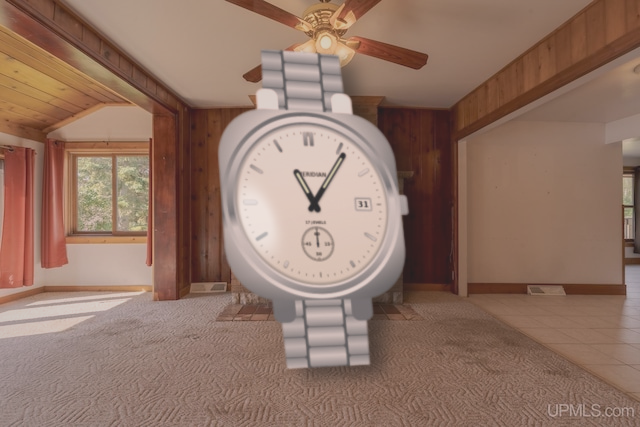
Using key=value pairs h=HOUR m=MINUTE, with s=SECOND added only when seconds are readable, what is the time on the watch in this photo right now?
h=11 m=6
